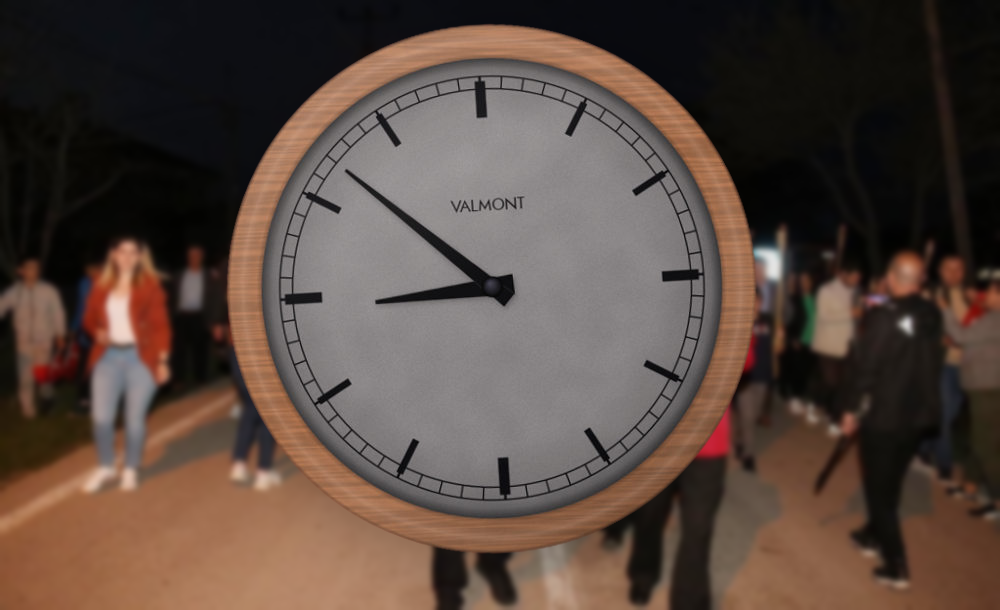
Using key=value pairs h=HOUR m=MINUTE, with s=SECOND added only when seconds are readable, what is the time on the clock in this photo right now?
h=8 m=52
